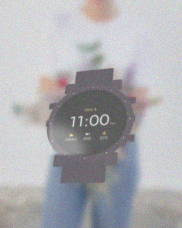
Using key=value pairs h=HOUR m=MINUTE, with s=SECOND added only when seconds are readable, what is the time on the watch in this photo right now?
h=11 m=0
